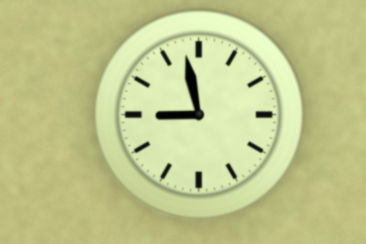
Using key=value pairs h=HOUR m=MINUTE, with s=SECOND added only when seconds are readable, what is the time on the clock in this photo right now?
h=8 m=58
